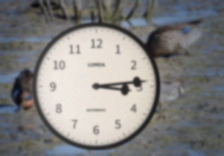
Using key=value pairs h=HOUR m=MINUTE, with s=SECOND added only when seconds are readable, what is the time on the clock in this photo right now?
h=3 m=14
